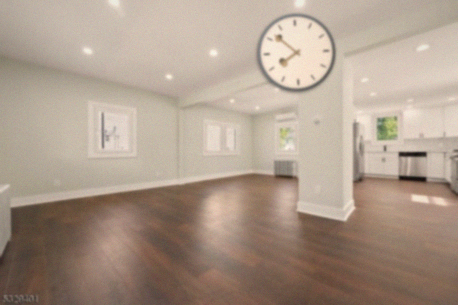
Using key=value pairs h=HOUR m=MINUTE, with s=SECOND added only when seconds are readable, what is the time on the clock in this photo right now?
h=7 m=52
